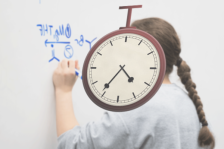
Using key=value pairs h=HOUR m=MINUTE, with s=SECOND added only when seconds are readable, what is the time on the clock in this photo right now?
h=4 m=36
